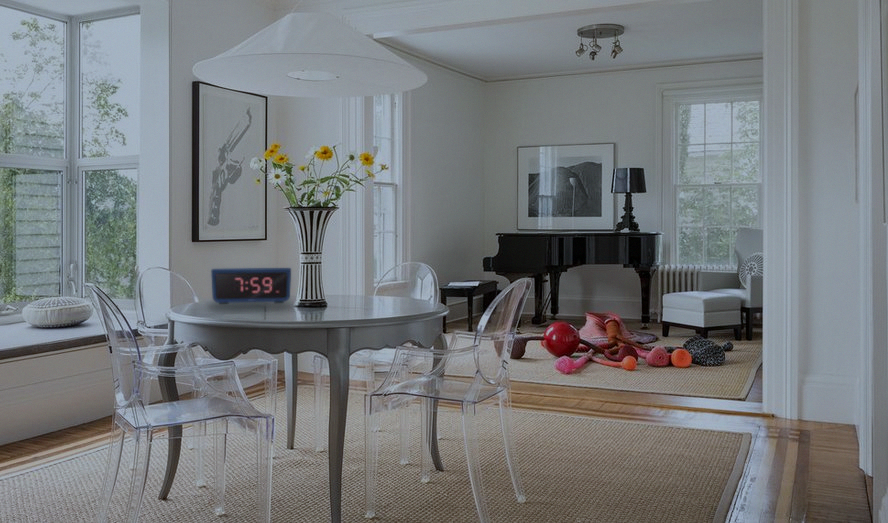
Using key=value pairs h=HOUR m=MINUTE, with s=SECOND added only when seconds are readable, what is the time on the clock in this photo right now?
h=7 m=59
